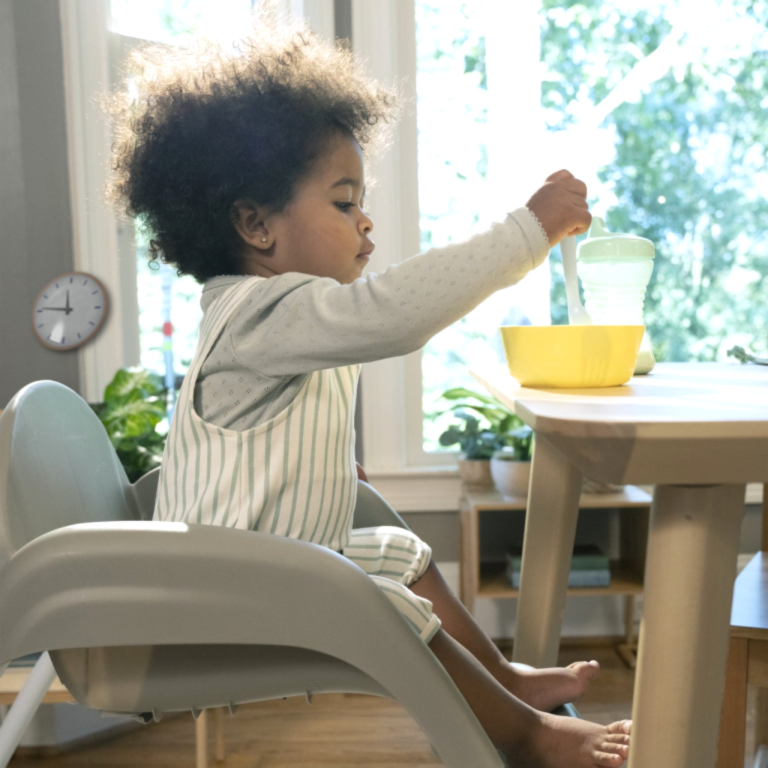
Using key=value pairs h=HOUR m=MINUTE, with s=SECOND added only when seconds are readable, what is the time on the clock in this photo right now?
h=11 m=46
